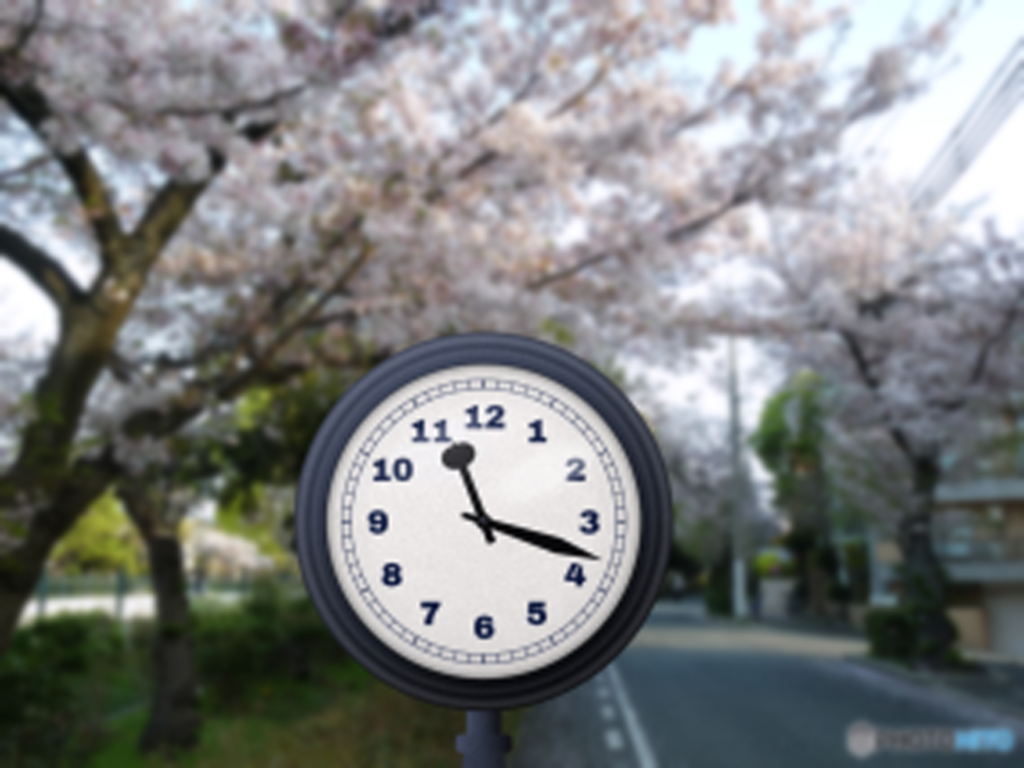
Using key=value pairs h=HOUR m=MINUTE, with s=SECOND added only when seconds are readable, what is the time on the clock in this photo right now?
h=11 m=18
